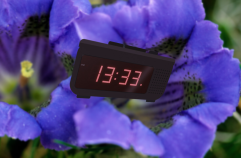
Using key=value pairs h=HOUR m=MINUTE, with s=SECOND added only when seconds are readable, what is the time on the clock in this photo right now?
h=13 m=33
